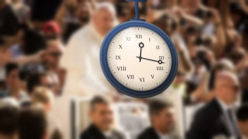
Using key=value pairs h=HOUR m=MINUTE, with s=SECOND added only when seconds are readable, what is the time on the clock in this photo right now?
h=12 m=17
